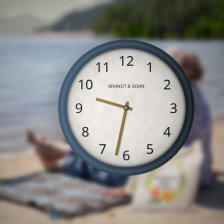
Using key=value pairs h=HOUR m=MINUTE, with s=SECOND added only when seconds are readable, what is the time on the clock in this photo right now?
h=9 m=32
